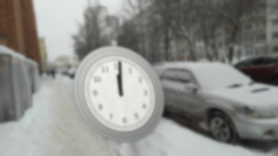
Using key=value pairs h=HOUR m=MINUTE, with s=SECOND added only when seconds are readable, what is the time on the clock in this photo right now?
h=12 m=1
